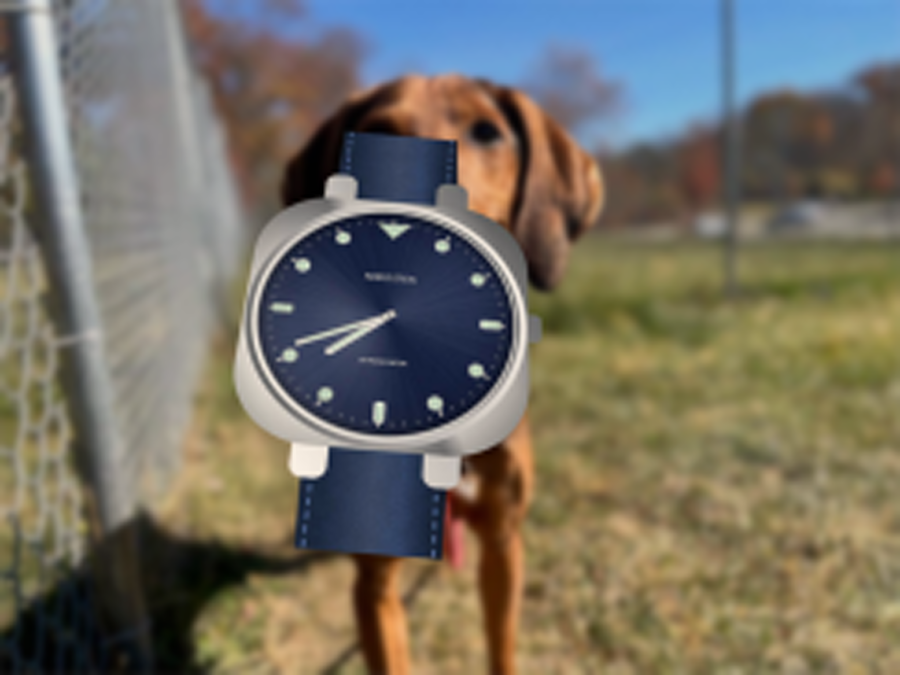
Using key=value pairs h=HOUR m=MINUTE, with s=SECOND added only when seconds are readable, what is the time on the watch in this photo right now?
h=7 m=41
